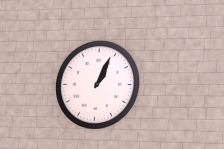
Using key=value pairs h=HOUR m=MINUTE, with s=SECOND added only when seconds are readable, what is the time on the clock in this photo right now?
h=1 m=4
